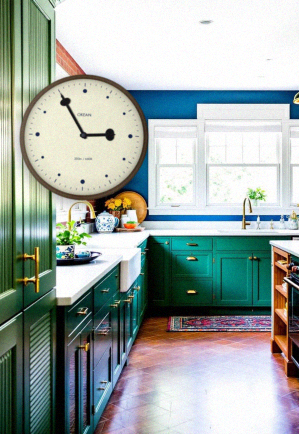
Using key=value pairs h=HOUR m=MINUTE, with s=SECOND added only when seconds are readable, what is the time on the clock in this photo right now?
h=2 m=55
